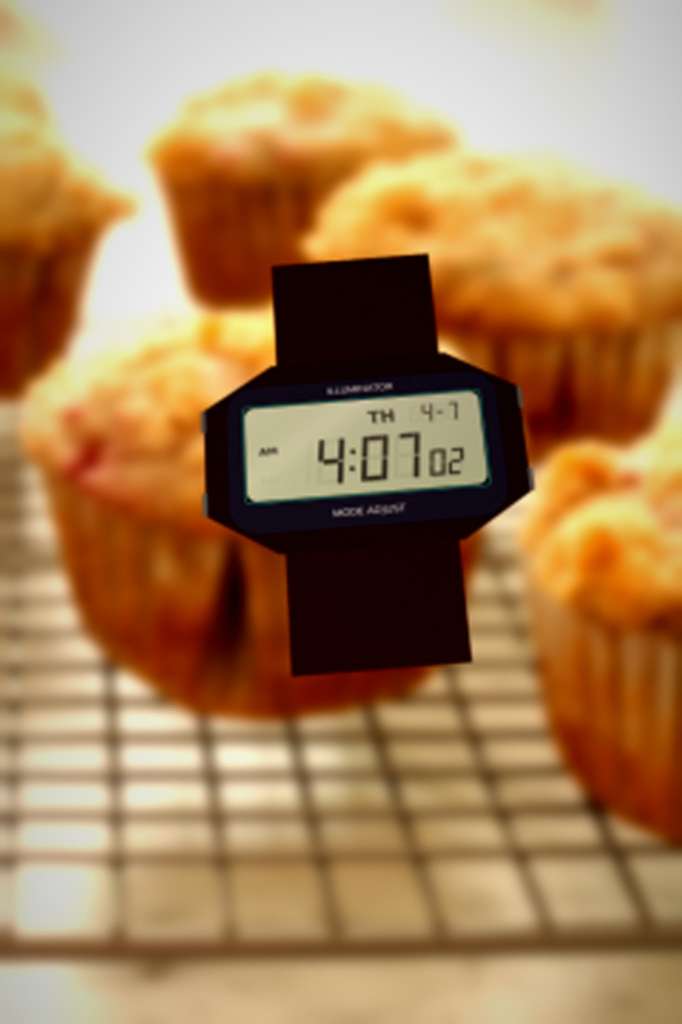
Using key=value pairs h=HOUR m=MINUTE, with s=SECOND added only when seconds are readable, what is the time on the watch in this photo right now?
h=4 m=7 s=2
